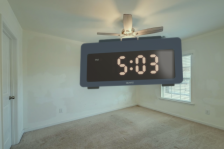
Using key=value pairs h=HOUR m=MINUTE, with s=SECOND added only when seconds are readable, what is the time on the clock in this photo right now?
h=5 m=3
